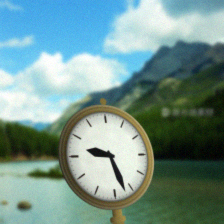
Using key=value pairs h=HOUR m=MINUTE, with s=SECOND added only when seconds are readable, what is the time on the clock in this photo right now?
h=9 m=27
